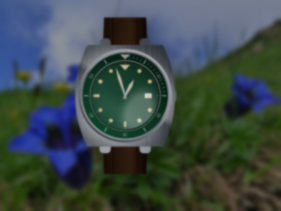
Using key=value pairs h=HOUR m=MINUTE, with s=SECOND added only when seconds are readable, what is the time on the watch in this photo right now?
h=12 m=57
